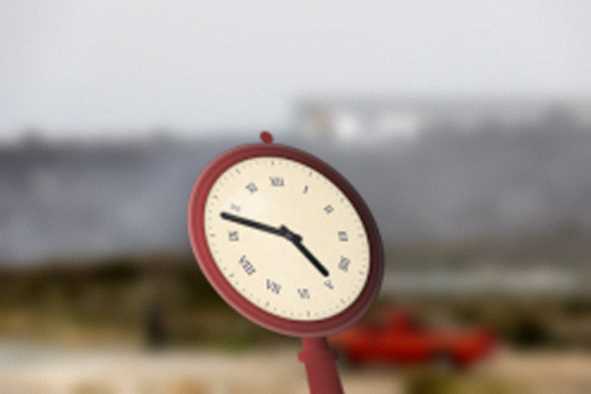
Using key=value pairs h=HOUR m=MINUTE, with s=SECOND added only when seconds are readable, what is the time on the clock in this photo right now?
h=4 m=48
